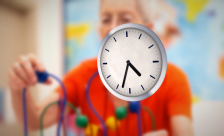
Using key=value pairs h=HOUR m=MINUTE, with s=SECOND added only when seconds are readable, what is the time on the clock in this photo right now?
h=4 m=33
